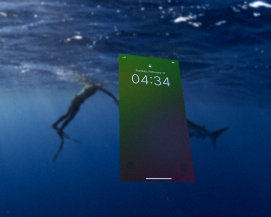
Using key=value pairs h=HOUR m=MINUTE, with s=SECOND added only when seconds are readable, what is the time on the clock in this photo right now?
h=4 m=34
